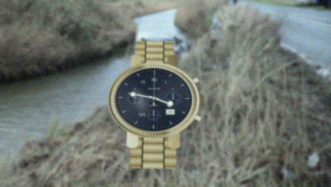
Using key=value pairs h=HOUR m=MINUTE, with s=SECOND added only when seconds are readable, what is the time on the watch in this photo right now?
h=3 m=47
